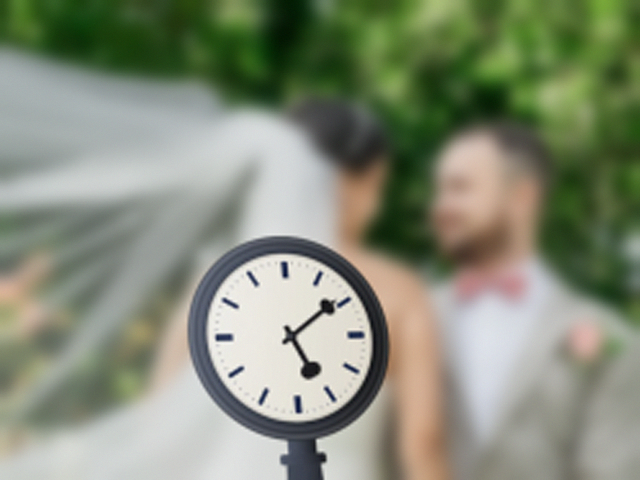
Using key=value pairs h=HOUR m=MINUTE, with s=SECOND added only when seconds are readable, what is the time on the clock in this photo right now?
h=5 m=9
